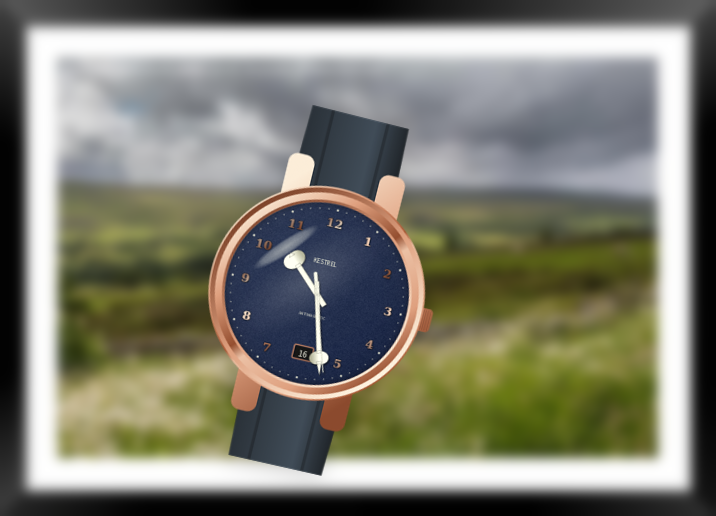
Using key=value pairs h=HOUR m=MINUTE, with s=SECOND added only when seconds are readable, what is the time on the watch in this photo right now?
h=10 m=27 s=27
